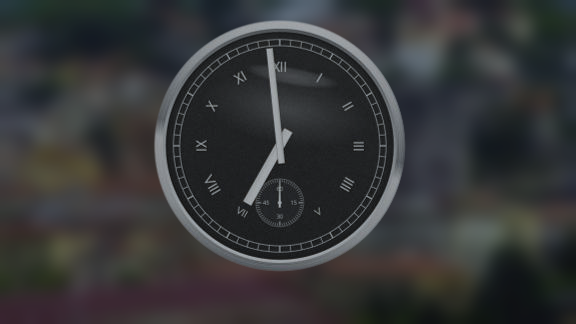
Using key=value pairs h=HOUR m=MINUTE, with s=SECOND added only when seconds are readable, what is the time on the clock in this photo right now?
h=6 m=59
